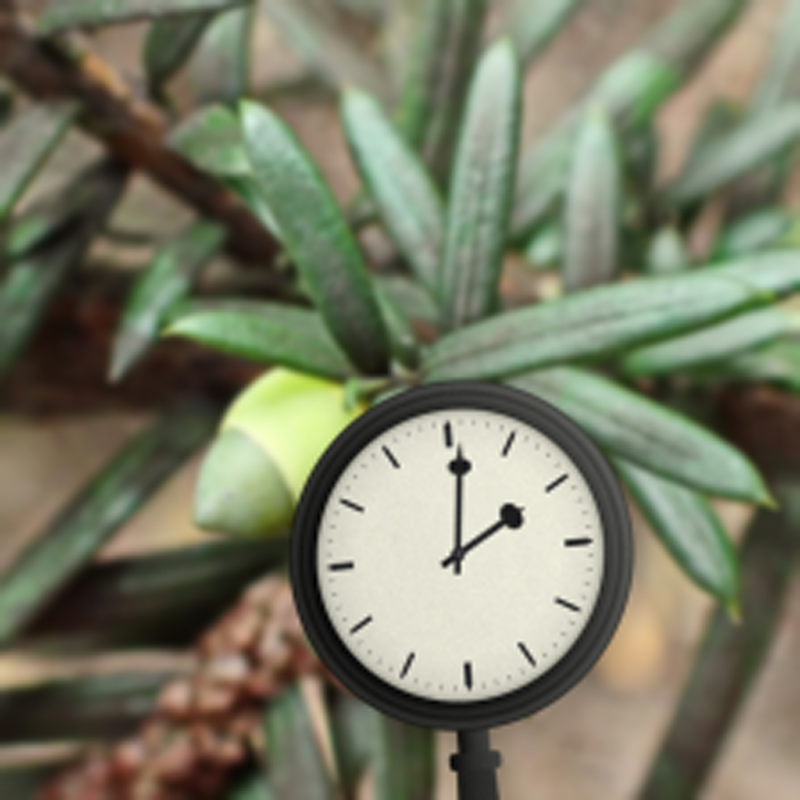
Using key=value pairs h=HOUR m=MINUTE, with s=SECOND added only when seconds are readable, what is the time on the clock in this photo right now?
h=2 m=1
